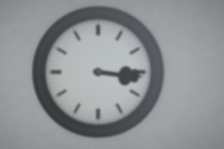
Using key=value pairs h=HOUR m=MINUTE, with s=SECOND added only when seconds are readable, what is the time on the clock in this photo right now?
h=3 m=16
